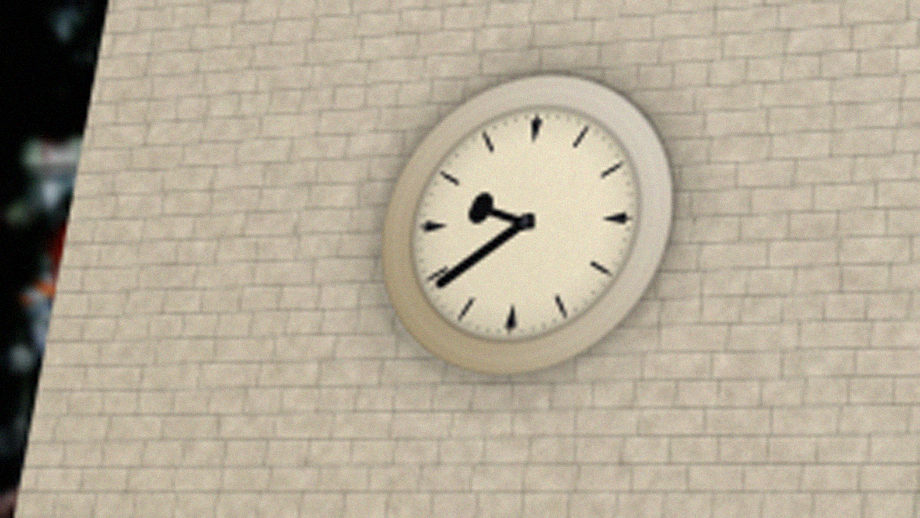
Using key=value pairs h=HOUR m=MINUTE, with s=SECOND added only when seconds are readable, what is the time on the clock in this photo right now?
h=9 m=39
